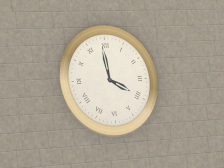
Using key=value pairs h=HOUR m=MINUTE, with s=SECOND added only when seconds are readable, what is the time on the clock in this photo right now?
h=3 m=59
